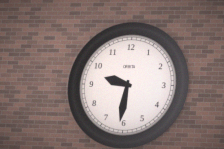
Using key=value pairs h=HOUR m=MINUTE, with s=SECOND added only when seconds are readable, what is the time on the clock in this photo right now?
h=9 m=31
